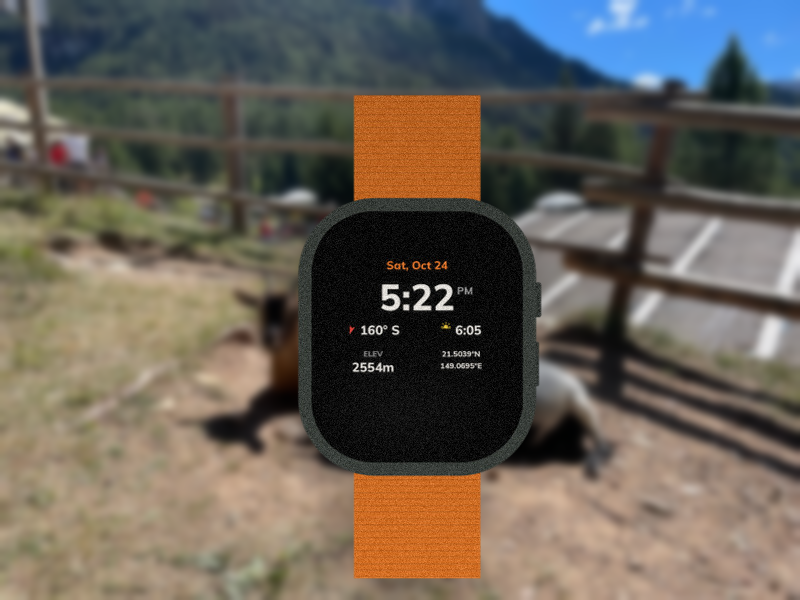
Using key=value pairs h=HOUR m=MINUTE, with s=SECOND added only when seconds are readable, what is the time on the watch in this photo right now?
h=5 m=22
